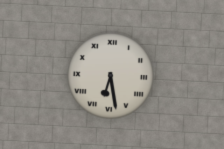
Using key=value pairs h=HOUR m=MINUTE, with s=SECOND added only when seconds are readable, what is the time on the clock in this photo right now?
h=6 m=28
